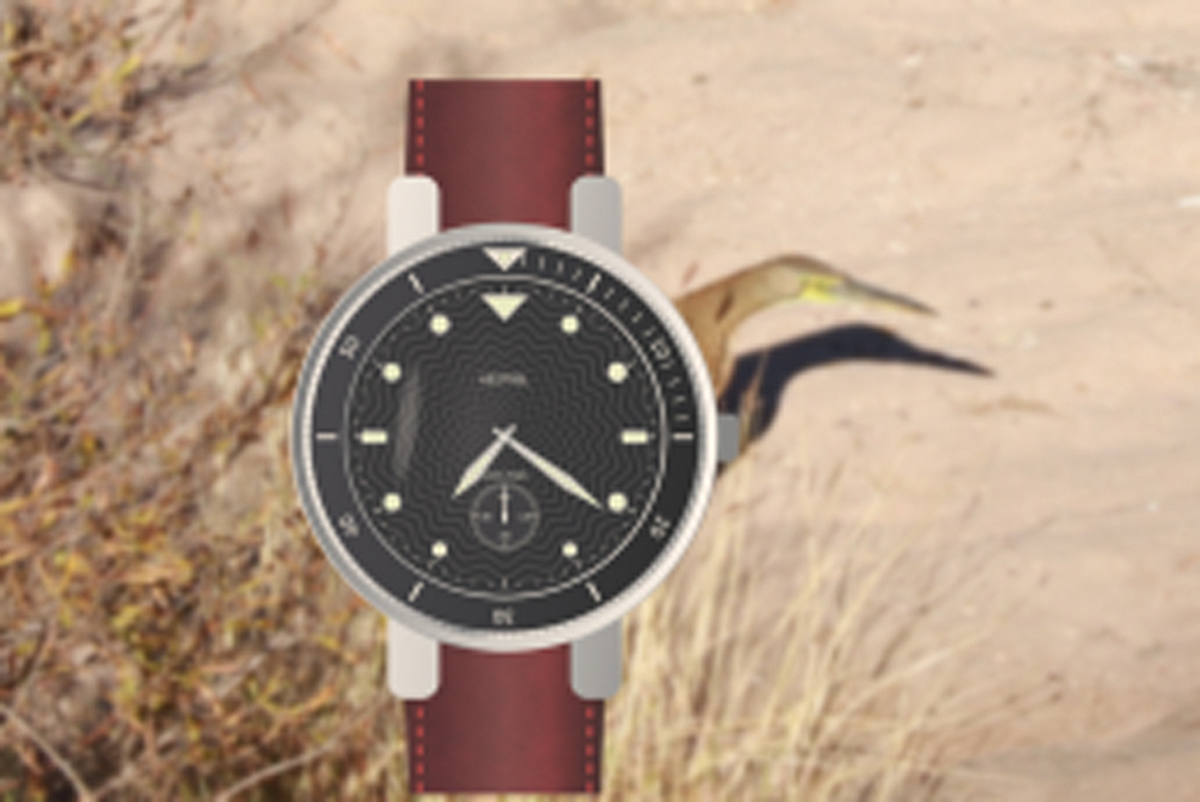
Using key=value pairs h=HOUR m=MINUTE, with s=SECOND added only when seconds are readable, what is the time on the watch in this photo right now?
h=7 m=21
